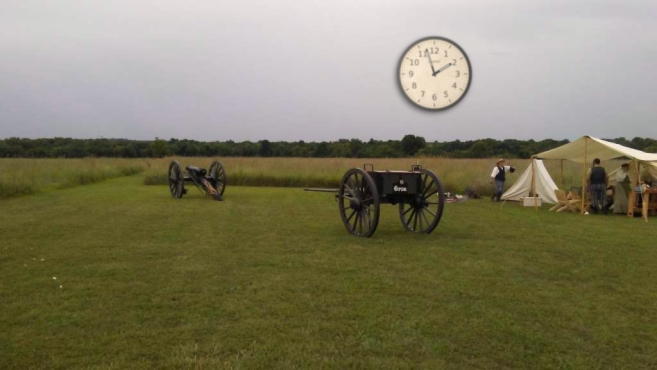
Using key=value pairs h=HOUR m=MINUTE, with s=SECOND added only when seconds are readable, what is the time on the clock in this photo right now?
h=1 m=57
